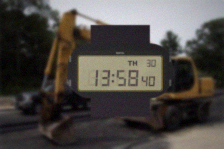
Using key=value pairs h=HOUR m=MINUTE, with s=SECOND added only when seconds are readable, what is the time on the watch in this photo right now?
h=13 m=58 s=40
